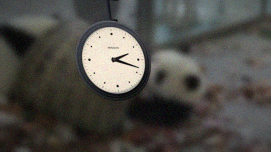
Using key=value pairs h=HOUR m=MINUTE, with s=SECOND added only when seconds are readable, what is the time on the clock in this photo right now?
h=2 m=18
